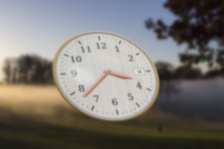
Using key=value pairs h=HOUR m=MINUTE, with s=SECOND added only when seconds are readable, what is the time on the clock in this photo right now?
h=3 m=38
